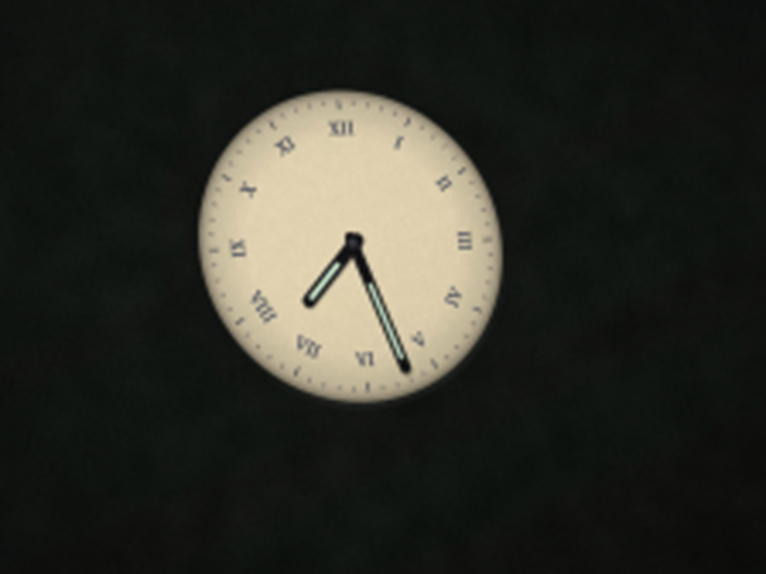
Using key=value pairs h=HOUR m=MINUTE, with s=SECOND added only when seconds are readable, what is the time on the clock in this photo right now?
h=7 m=27
